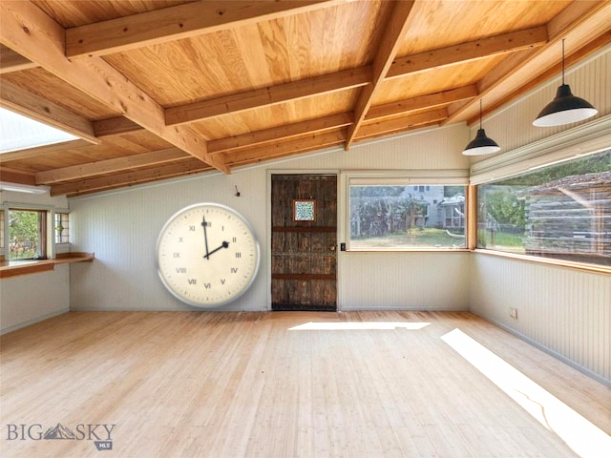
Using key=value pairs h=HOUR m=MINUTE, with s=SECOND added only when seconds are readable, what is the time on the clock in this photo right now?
h=1 m=59
